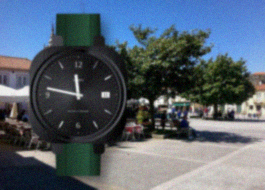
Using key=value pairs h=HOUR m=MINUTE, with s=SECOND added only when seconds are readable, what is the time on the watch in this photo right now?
h=11 m=47
